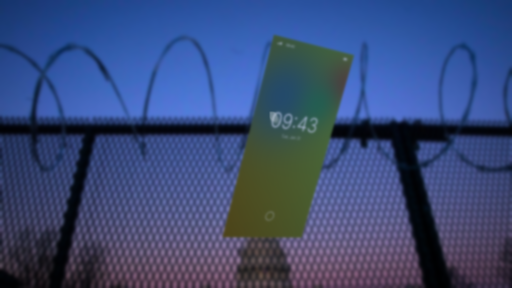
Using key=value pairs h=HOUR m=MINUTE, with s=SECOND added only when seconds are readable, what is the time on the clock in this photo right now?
h=9 m=43
